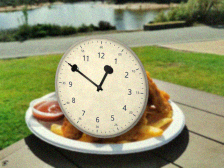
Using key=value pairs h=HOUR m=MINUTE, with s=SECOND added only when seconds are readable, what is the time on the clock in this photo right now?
h=12 m=50
